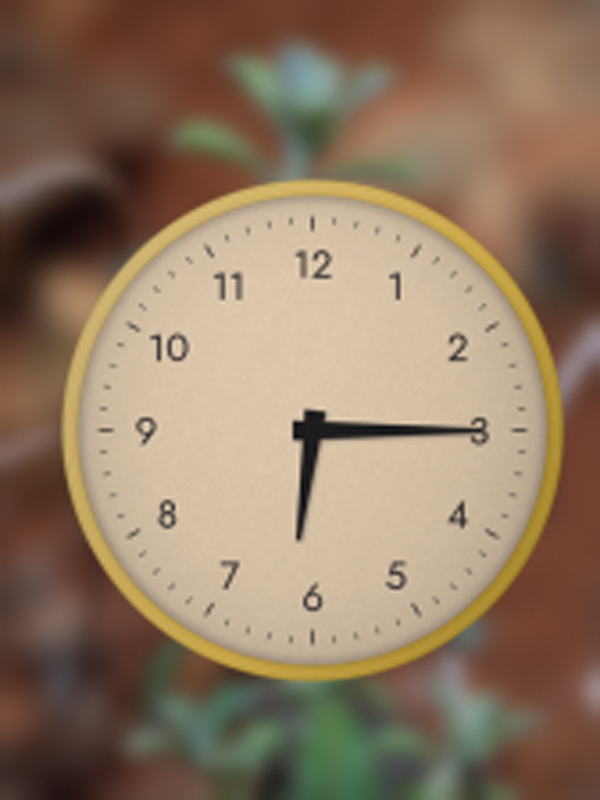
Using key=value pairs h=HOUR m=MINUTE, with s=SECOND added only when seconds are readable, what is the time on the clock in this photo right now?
h=6 m=15
